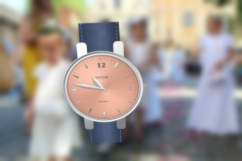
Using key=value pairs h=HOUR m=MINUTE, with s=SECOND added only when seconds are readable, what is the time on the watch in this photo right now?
h=10 m=47
